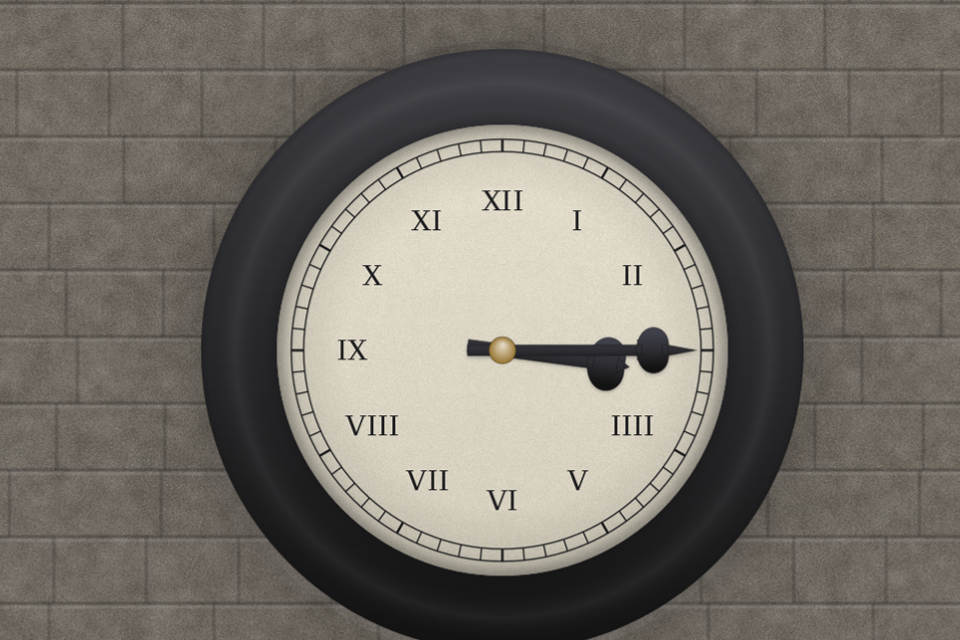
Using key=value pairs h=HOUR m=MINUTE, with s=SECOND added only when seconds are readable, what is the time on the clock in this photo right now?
h=3 m=15
